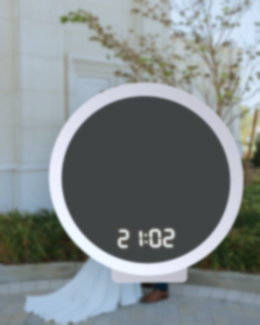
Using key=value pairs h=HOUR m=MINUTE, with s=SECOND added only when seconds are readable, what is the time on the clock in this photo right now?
h=21 m=2
